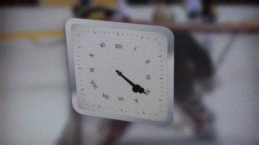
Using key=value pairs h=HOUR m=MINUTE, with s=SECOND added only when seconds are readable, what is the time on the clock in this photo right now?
h=4 m=21
